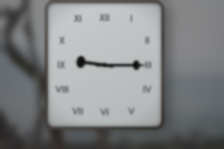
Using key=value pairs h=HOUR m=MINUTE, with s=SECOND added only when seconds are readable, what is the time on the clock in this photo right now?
h=9 m=15
